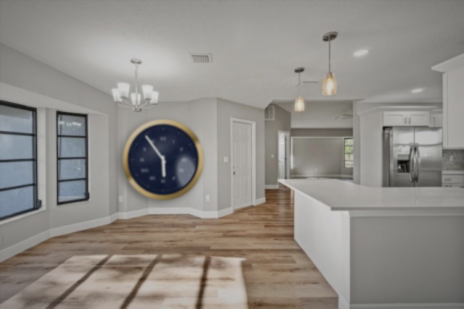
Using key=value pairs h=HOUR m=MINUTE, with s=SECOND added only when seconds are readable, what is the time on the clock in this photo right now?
h=5 m=54
